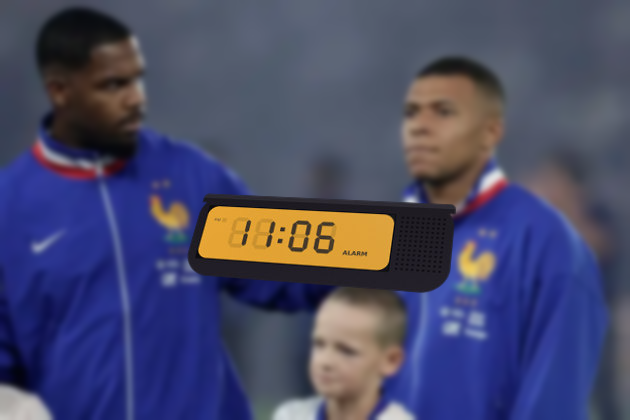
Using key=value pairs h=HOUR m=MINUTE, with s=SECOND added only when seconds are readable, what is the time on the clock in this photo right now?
h=11 m=6
